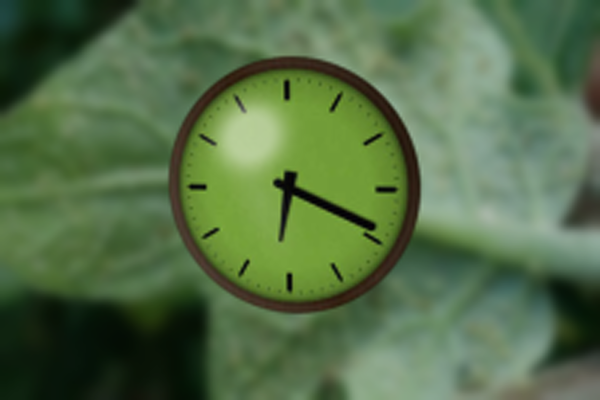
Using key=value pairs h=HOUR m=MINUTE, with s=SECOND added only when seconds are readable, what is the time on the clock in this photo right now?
h=6 m=19
